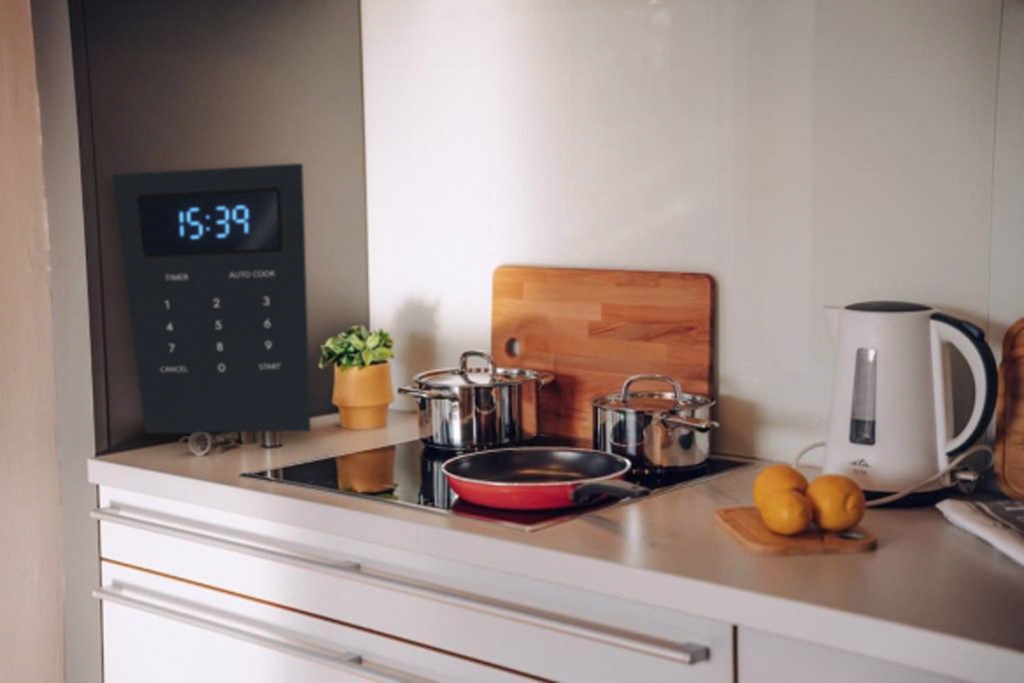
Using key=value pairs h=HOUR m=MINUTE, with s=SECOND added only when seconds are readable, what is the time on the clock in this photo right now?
h=15 m=39
